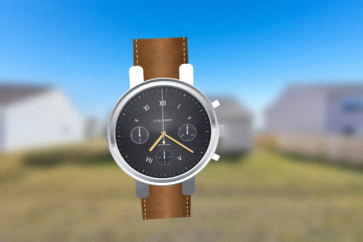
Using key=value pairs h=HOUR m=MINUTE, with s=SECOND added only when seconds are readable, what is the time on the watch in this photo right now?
h=7 m=21
